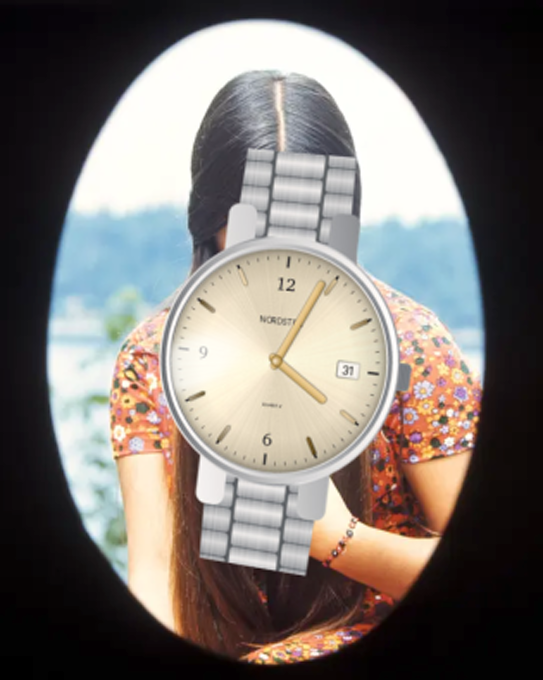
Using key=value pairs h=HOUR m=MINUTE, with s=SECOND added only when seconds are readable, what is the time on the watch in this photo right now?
h=4 m=4
